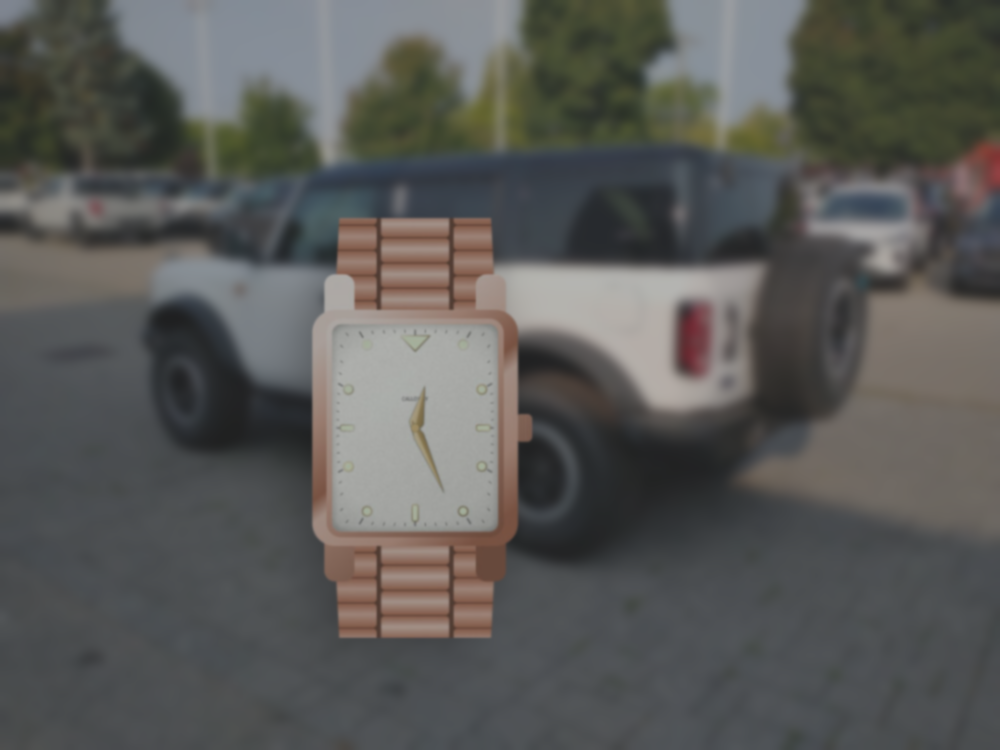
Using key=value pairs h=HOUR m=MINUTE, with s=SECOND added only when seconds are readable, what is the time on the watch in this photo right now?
h=12 m=26
